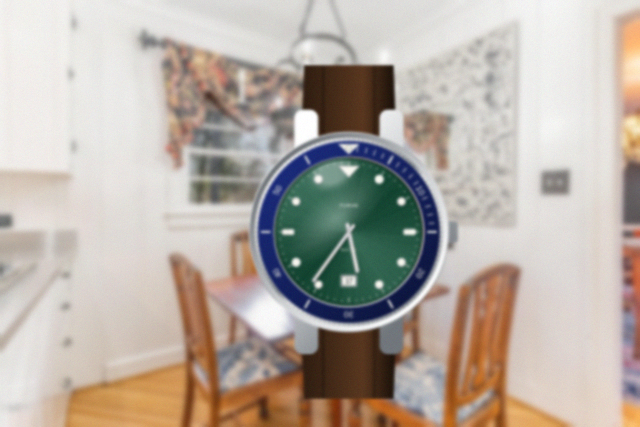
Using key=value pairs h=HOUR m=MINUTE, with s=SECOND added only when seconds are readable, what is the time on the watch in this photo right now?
h=5 m=36
